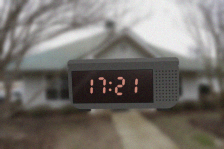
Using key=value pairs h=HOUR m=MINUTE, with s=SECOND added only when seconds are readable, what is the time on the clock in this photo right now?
h=17 m=21
